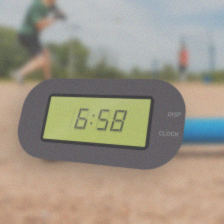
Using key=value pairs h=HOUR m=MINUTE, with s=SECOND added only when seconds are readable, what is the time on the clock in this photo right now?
h=6 m=58
